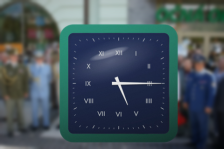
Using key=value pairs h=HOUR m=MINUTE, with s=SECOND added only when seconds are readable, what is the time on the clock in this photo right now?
h=5 m=15
